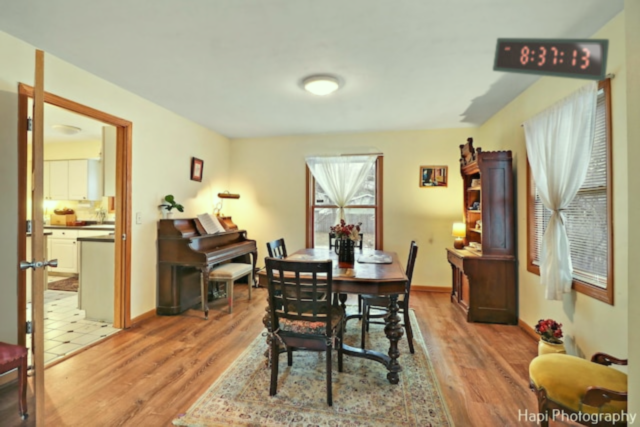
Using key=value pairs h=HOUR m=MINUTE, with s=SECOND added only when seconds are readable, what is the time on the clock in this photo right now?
h=8 m=37 s=13
